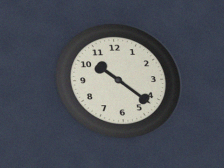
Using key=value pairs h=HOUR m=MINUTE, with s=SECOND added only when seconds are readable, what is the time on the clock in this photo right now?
h=10 m=22
